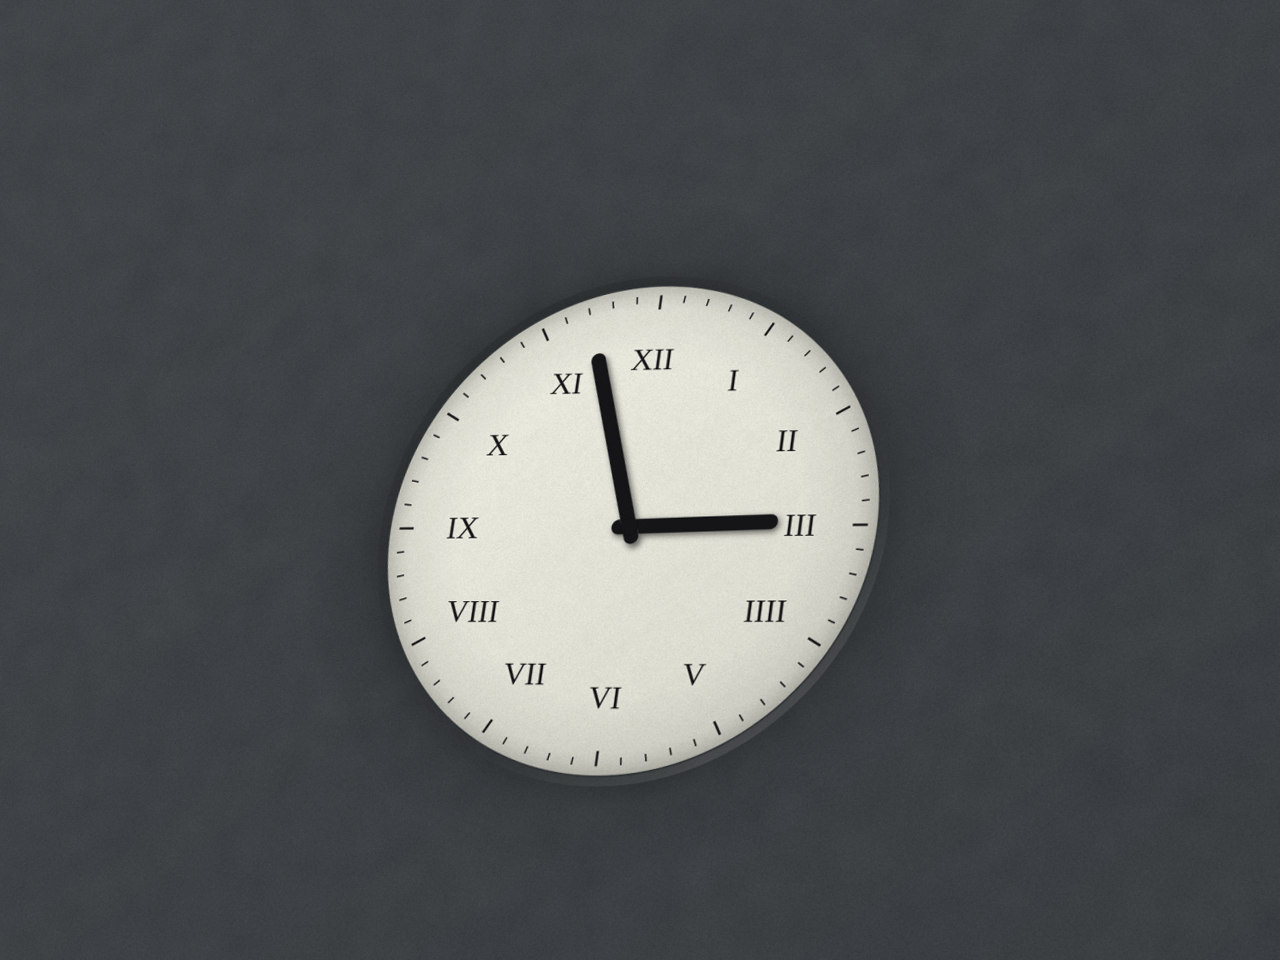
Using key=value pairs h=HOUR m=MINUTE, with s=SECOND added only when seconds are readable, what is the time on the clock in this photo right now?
h=2 m=57
